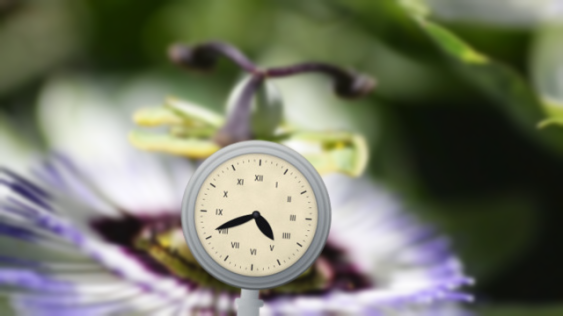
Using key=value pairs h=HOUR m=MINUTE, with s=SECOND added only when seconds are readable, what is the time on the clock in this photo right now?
h=4 m=41
